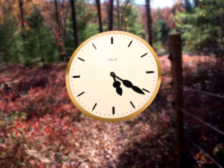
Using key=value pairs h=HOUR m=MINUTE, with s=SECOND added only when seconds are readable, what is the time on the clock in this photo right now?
h=5 m=21
